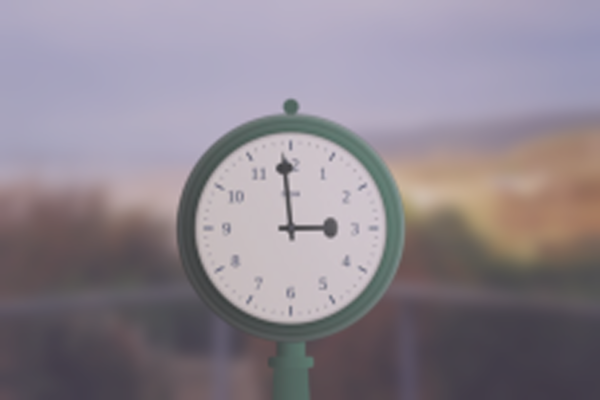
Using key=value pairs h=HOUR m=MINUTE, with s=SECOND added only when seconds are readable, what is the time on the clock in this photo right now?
h=2 m=59
